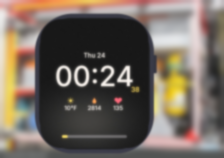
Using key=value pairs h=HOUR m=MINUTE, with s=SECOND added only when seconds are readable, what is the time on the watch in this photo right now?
h=0 m=24
